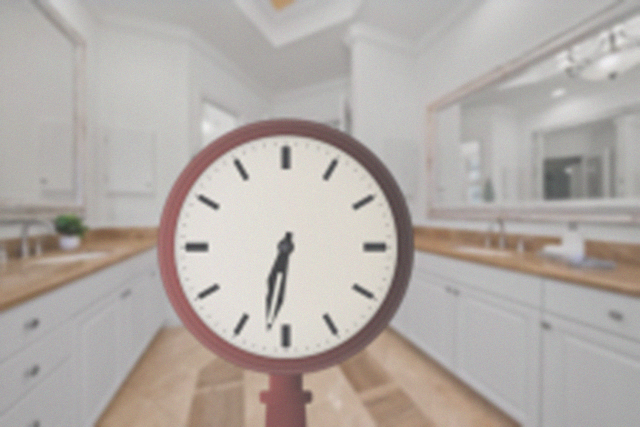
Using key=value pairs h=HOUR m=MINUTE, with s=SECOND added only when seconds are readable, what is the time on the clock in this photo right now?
h=6 m=32
